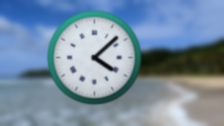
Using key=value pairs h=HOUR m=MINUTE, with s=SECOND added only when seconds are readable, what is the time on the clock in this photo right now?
h=4 m=8
